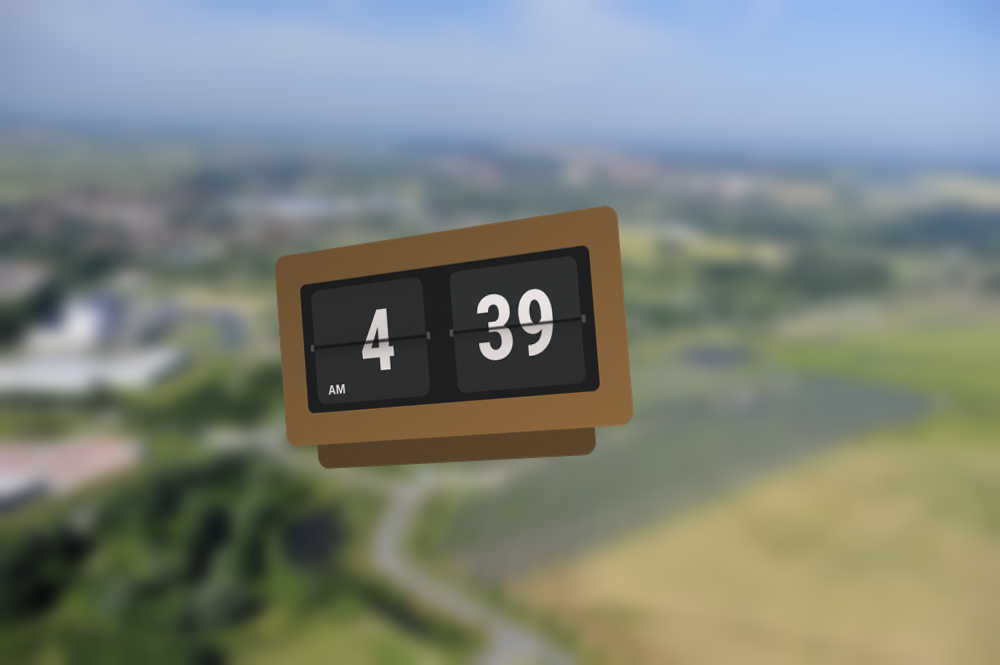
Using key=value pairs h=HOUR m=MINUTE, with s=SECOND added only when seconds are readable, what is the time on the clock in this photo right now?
h=4 m=39
